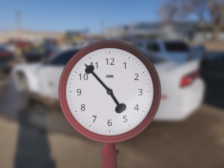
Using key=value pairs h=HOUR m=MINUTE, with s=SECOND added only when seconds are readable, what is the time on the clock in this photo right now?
h=4 m=53
